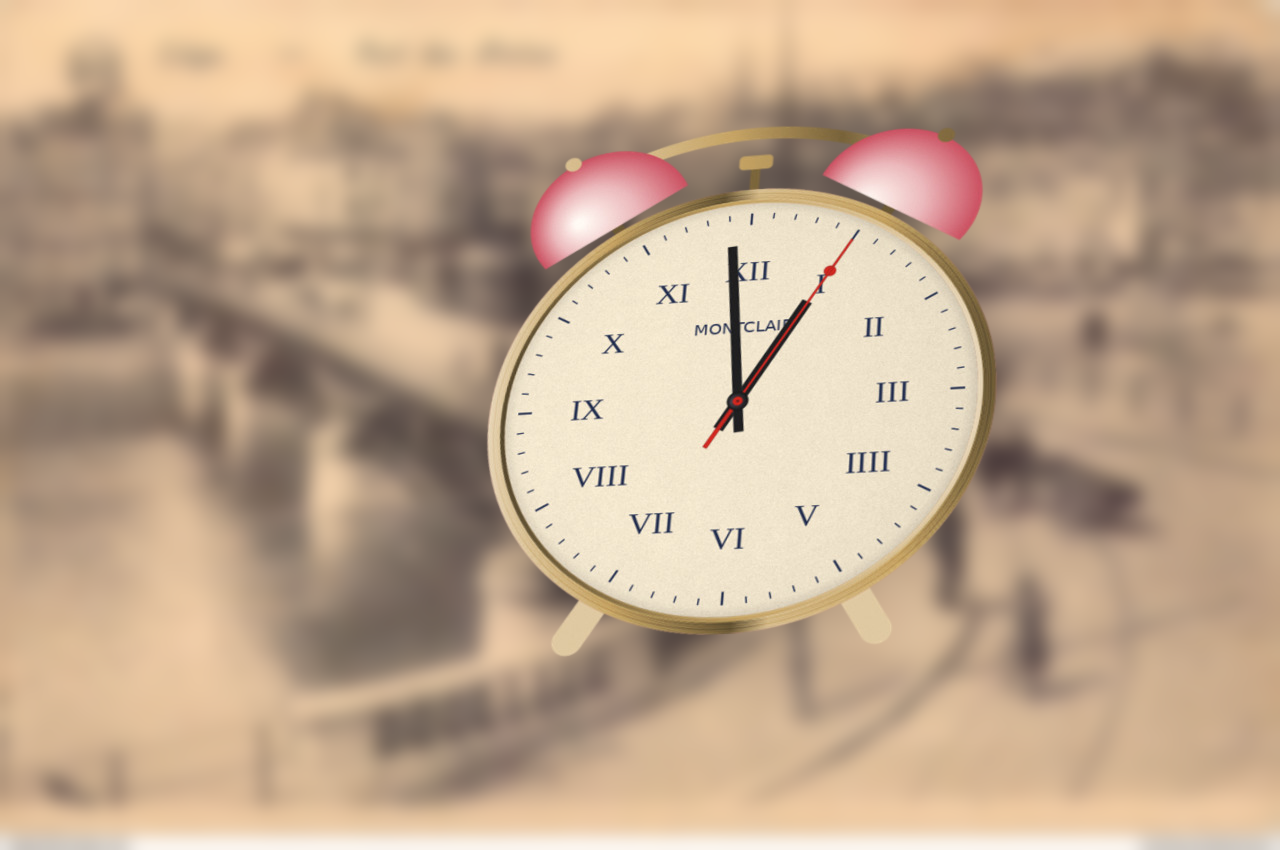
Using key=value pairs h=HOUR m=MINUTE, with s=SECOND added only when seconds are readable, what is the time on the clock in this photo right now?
h=12 m=59 s=5
